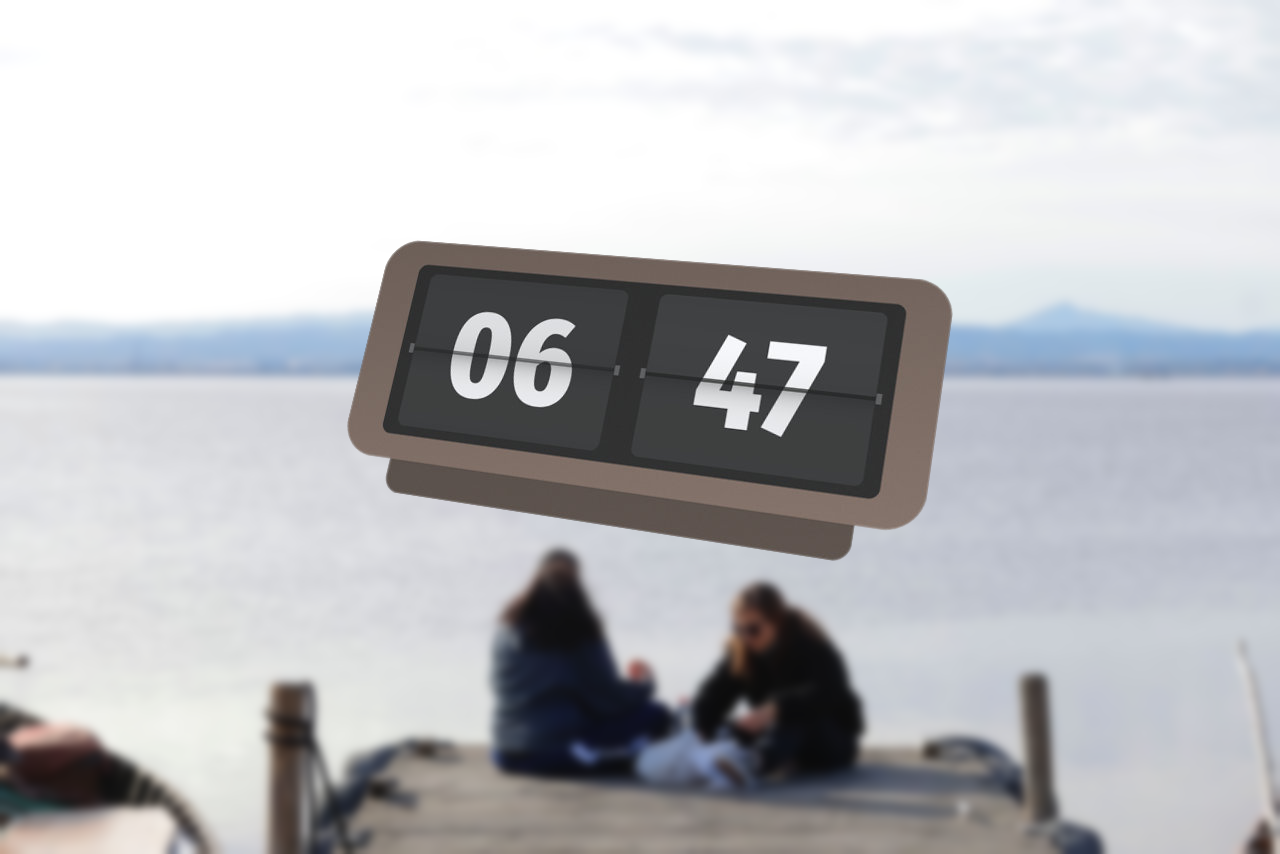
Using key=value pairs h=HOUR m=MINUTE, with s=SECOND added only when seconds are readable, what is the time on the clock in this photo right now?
h=6 m=47
